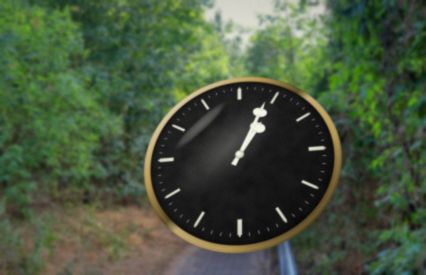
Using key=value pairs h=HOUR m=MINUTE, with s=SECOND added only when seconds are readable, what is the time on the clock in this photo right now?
h=1 m=4
